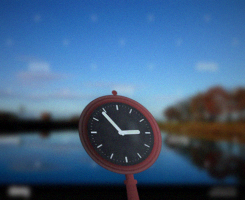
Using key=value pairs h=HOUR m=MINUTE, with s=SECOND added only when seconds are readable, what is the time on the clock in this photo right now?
h=2 m=54
